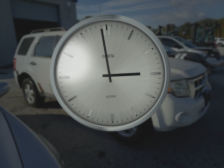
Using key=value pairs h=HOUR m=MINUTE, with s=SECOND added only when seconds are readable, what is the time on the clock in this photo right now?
h=2 m=59
